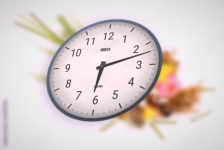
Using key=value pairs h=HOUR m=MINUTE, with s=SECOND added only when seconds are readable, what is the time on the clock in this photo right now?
h=6 m=12
